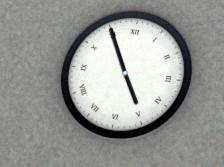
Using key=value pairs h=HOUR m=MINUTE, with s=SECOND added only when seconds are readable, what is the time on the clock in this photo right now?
h=4 m=55
